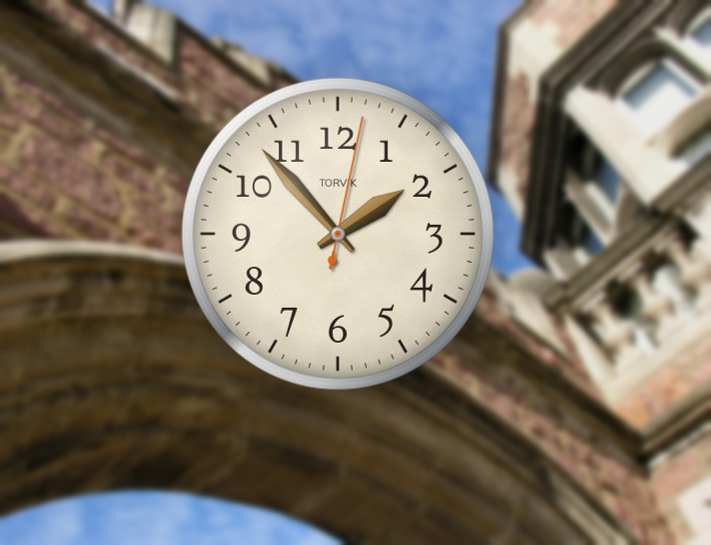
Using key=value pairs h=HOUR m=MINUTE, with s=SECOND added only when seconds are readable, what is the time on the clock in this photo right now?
h=1 m=53 s=2
